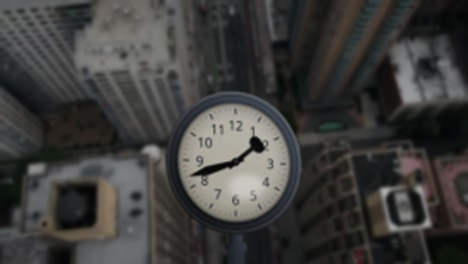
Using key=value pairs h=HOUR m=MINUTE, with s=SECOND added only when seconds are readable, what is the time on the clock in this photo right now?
h=1 m=42
